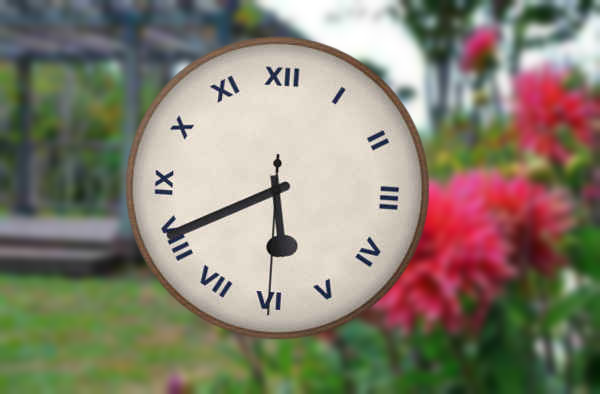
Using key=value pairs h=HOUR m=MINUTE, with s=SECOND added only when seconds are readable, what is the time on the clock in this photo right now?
h=5 m=40 s=30
